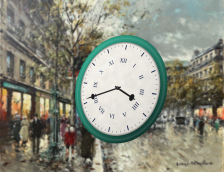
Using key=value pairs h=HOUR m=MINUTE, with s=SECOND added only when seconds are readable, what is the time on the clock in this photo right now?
h=3 m=41
